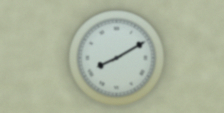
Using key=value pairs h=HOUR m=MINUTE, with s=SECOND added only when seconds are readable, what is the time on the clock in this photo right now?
h=8 m=10
